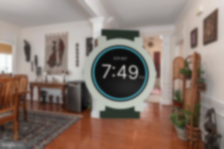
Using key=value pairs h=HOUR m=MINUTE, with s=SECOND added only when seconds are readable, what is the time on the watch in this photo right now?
h=7 m=49
